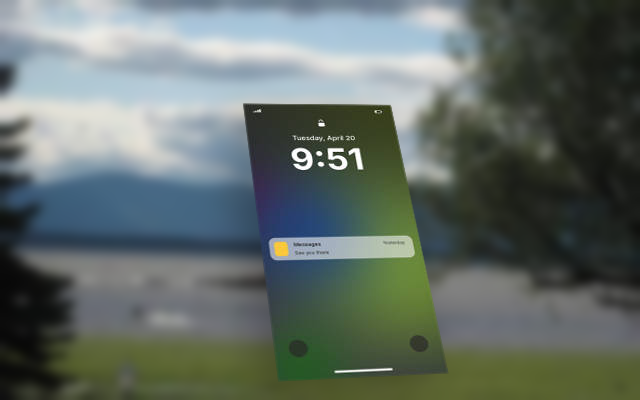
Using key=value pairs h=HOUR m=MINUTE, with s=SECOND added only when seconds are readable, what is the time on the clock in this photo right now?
h=9 m=51
